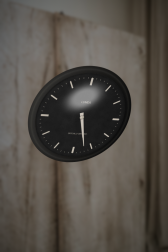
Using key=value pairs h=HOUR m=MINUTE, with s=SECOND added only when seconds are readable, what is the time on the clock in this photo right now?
h=5 m=27
